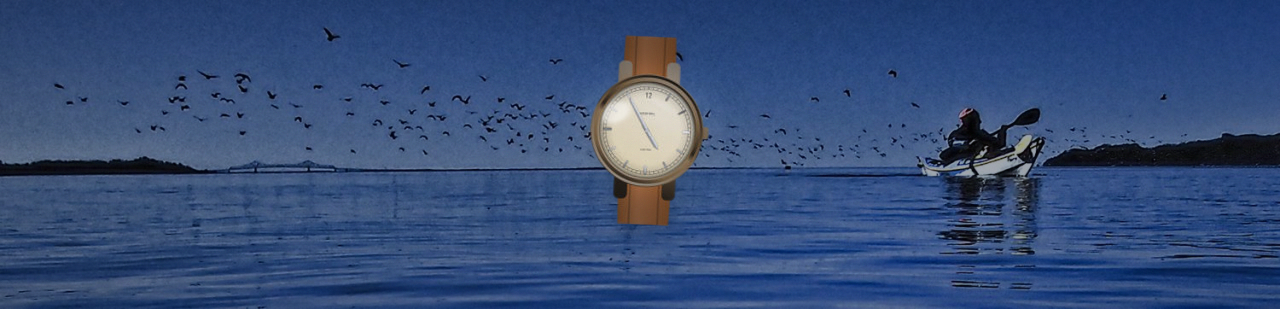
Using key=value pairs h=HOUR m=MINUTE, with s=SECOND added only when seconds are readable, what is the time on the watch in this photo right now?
h=4 m=55
